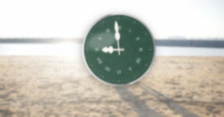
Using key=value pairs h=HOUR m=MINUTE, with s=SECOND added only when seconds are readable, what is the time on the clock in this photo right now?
h=8 m=59
